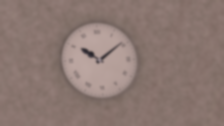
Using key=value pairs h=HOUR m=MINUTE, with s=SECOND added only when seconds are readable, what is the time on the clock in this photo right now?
h=10 m=9
